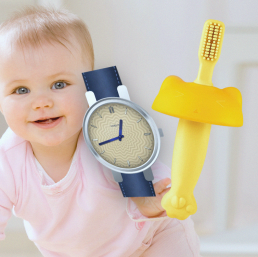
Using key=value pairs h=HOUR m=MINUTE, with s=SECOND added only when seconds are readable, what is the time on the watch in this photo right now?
h=12 m=43
